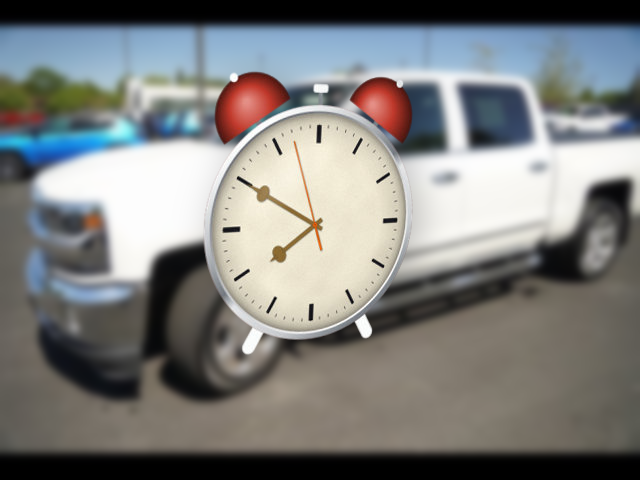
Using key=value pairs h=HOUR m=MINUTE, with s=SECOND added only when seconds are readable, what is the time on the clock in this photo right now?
h=7 m=49 s=57
